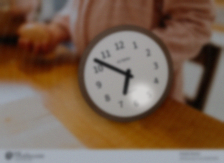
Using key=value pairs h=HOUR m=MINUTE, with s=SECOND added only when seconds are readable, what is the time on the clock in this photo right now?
h=6 m=52
